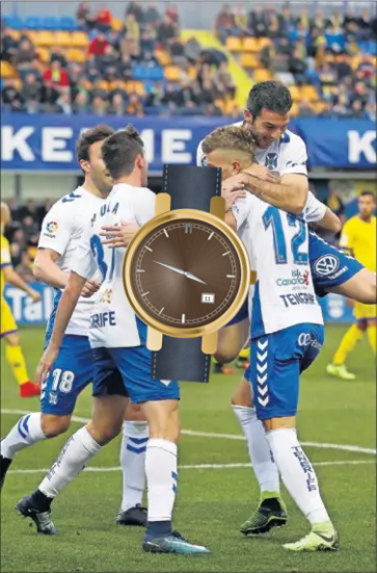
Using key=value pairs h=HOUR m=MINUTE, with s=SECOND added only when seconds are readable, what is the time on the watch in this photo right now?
h=3 m=48
